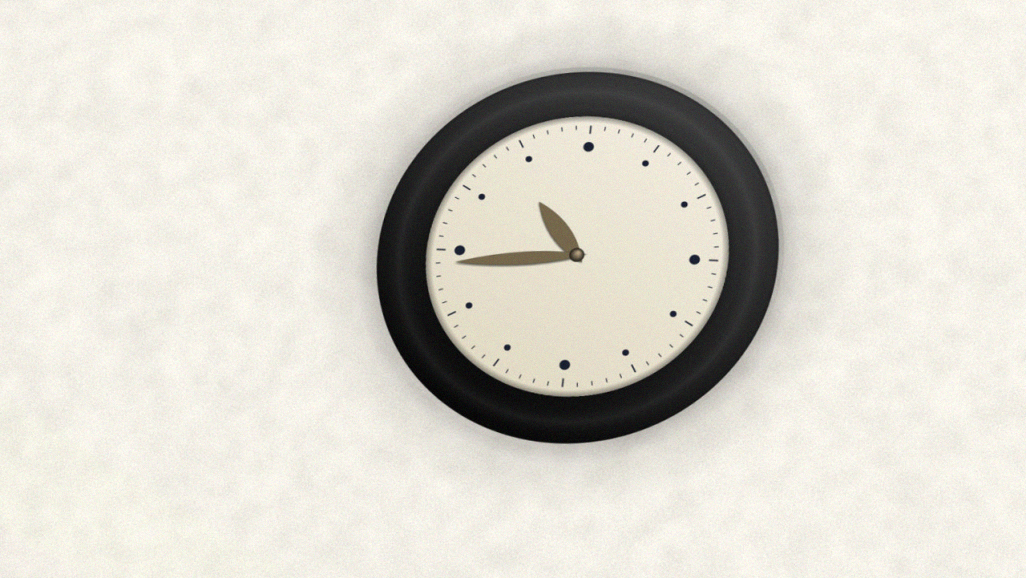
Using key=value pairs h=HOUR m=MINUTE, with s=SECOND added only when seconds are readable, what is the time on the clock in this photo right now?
h=10 m=44
